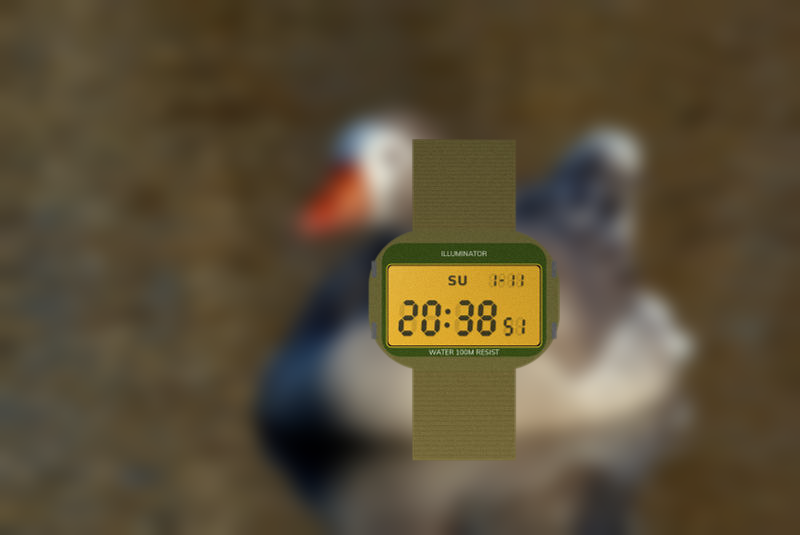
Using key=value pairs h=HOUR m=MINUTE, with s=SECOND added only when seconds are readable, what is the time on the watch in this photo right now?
h=20 m=38 s=51
